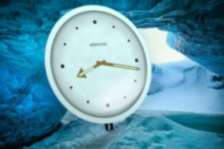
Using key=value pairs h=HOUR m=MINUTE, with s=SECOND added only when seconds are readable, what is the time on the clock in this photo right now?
h=8 m=17
